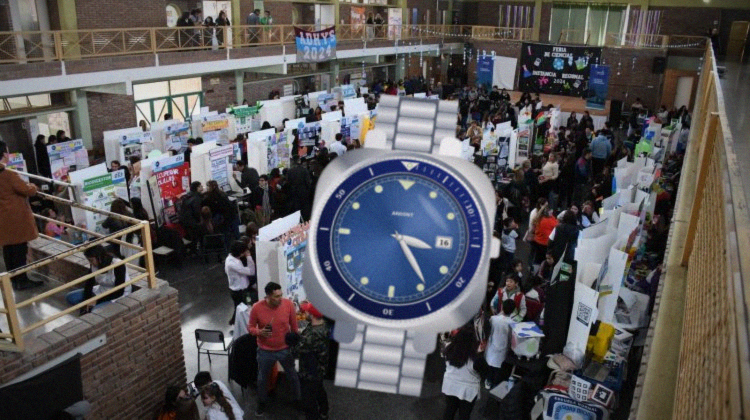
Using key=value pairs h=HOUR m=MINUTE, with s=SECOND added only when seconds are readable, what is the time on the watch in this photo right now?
h=3 m=24
